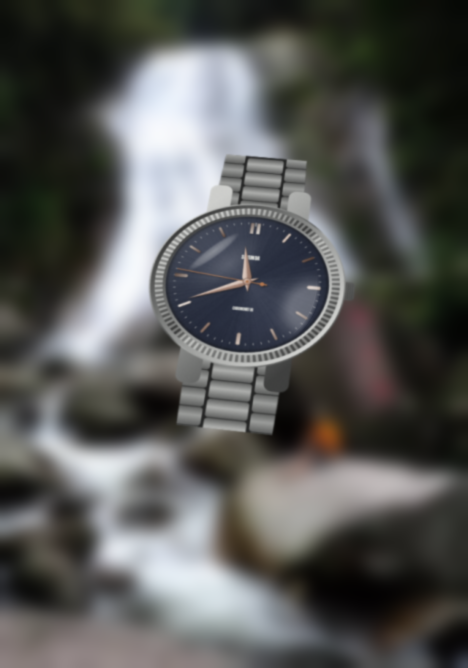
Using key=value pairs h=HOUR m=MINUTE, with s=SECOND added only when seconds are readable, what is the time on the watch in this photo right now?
h=11 m=40 s=46
